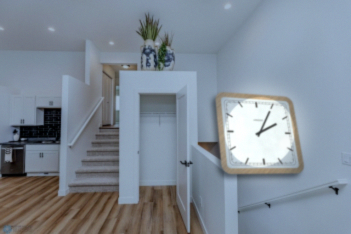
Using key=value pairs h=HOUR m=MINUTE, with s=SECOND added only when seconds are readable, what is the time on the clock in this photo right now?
h=2 m=5
